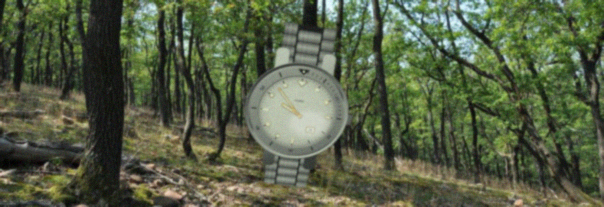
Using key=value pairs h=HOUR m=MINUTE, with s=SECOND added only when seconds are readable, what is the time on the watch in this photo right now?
h=9 m=53
